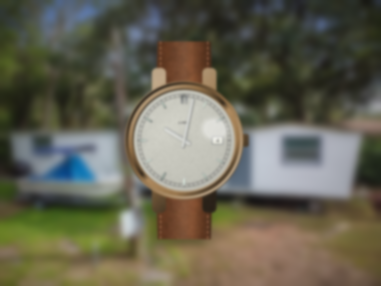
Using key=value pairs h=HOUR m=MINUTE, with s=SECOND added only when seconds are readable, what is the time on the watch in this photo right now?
h=10 m=2
